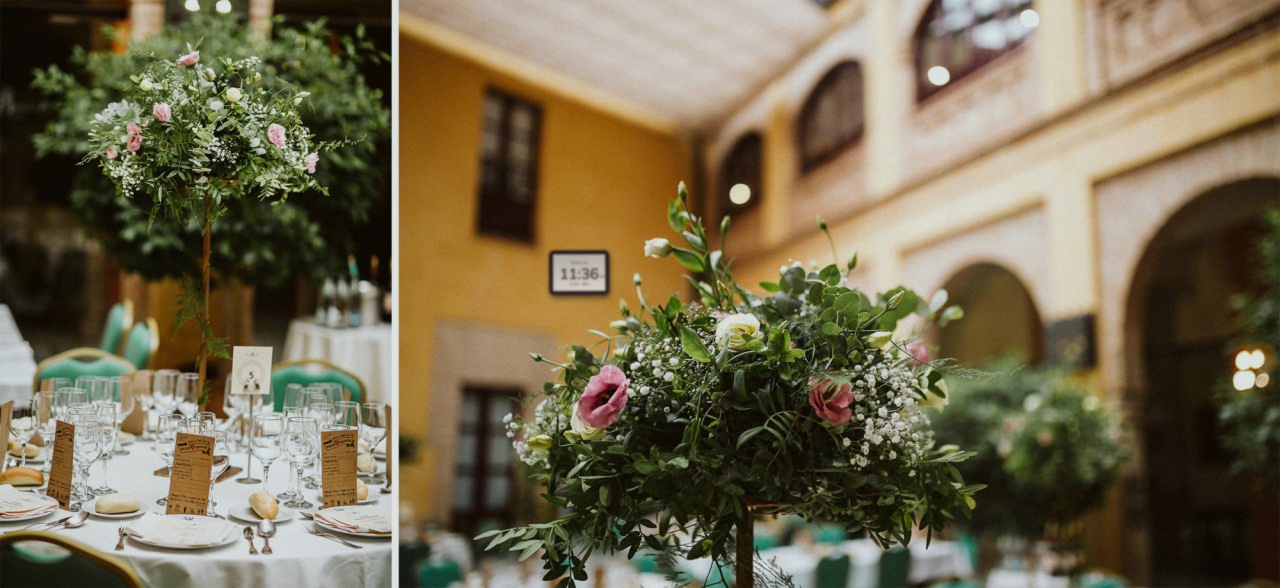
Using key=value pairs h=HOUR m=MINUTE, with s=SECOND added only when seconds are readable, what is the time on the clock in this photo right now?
h=11 m=36
